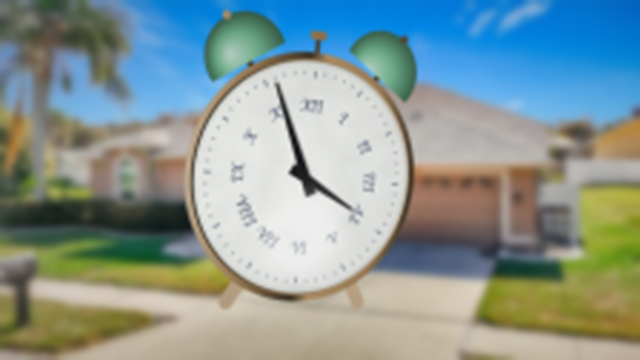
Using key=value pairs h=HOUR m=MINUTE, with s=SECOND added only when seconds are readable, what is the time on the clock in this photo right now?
h=3 m=56
